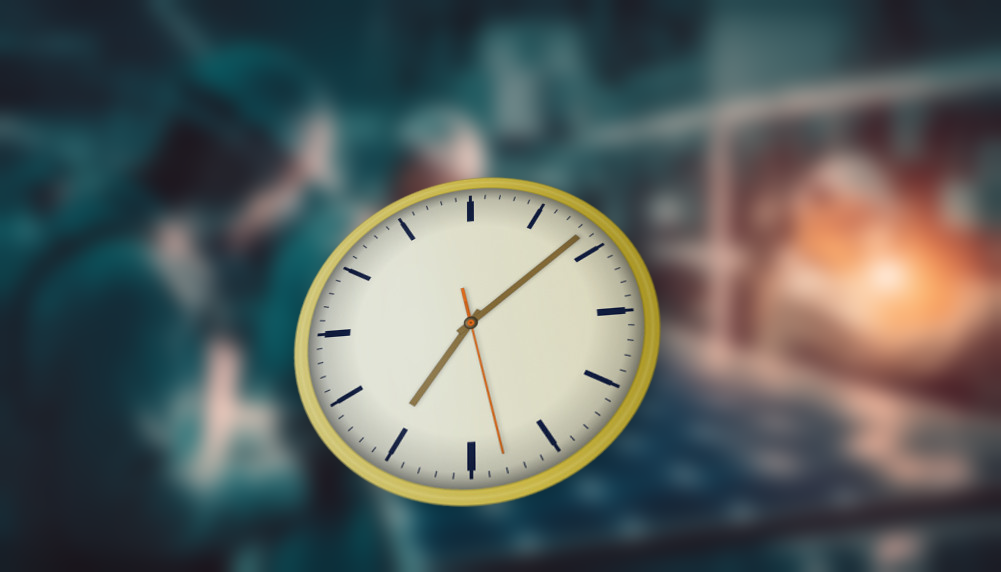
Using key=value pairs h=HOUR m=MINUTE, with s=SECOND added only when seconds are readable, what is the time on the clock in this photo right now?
h=7 m=8 s=28
